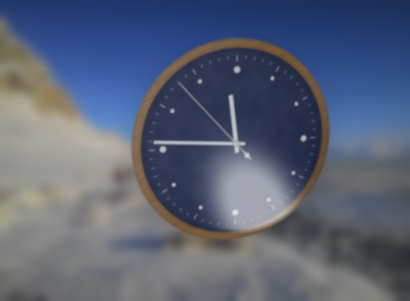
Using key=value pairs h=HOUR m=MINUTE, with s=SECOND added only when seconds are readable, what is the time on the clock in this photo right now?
h=11 m=45 s=53
